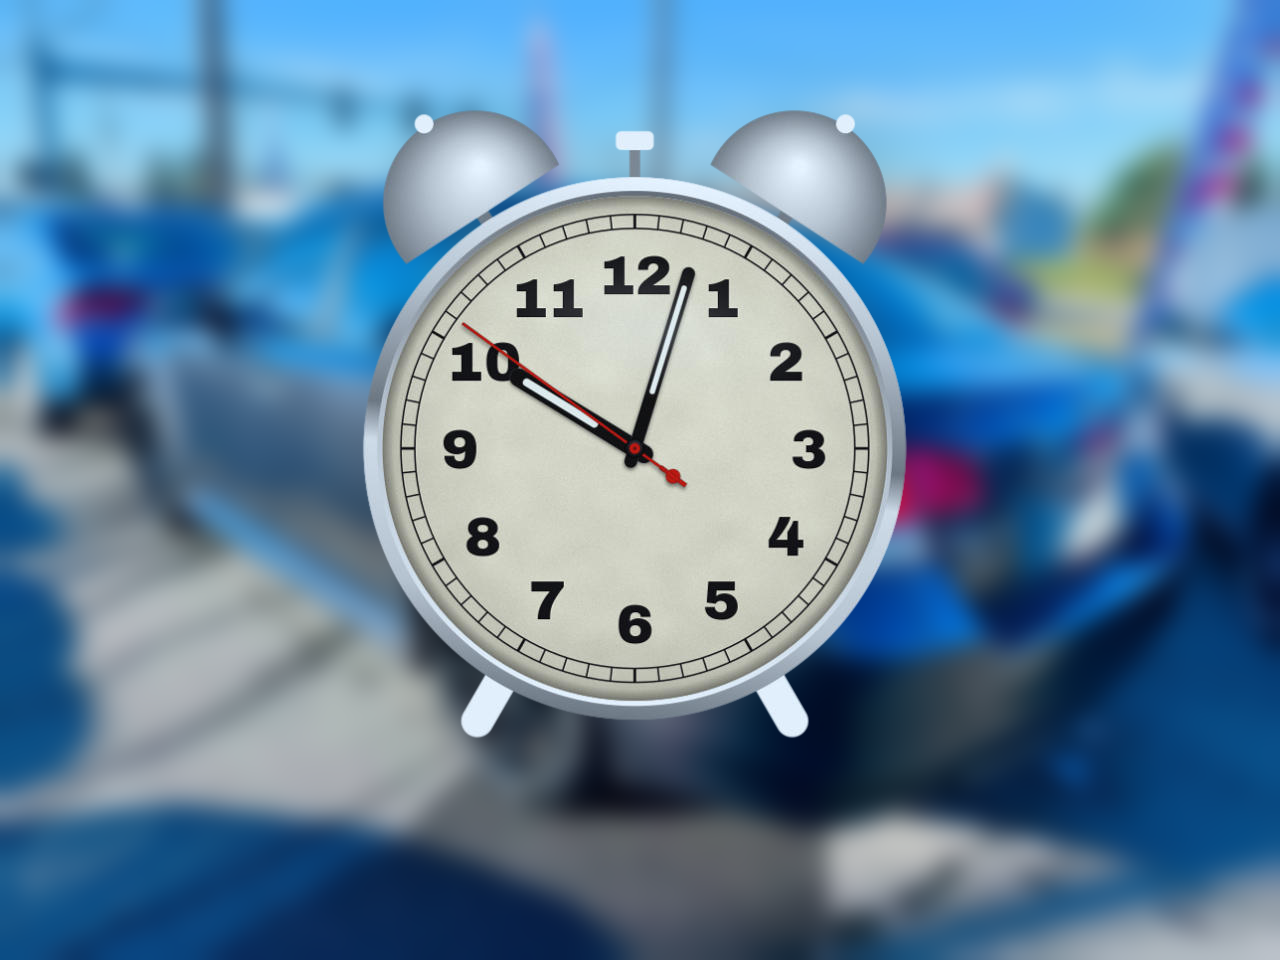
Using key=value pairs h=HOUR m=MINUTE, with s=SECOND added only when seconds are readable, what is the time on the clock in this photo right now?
h=10 m=2 s=51
